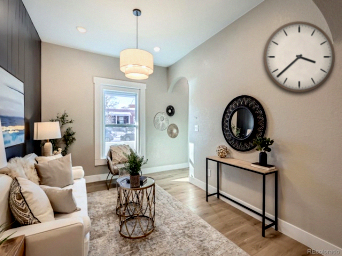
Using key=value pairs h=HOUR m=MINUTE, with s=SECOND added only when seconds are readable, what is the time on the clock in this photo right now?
h=3 m=38
